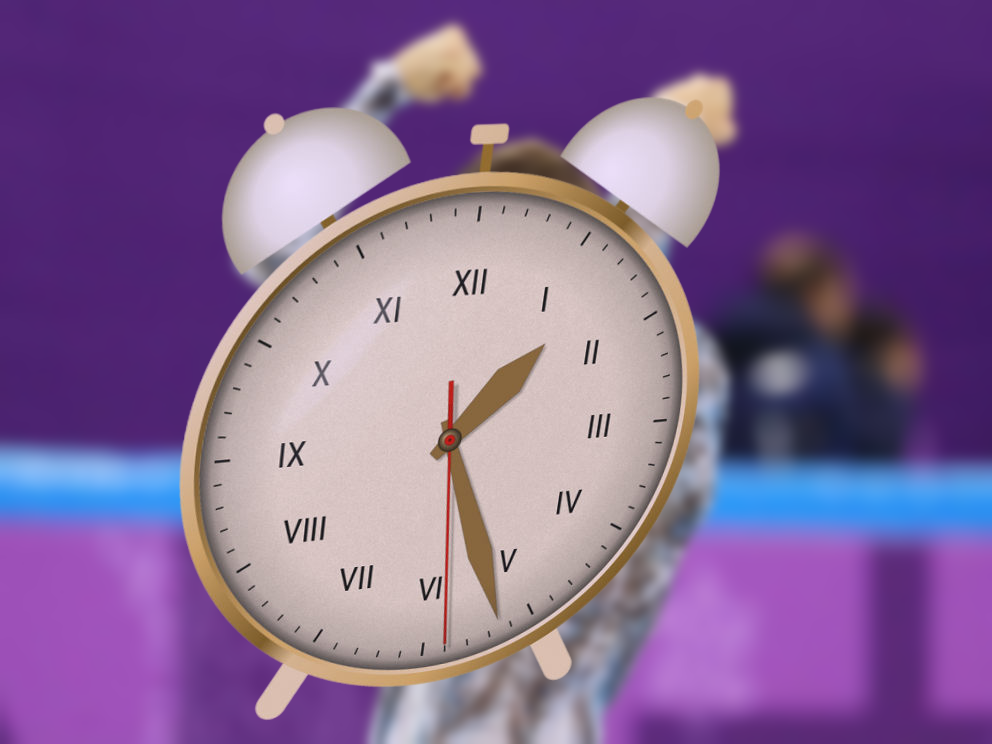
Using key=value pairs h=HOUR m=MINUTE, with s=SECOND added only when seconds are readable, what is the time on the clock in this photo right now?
h=1 m=26 s=29
